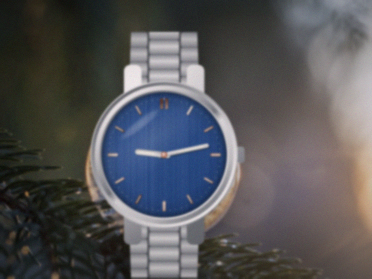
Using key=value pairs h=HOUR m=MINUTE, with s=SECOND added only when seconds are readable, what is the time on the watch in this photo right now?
h=9 m=13
